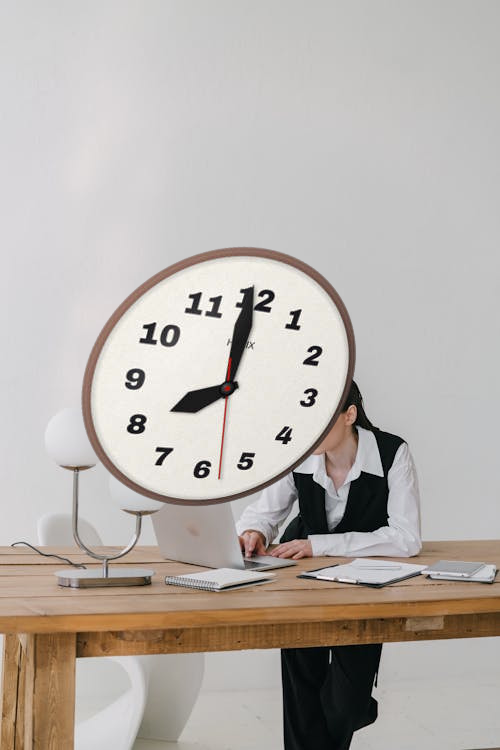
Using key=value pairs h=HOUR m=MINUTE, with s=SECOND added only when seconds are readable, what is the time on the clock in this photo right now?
h=7 m=59 s=28
